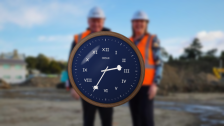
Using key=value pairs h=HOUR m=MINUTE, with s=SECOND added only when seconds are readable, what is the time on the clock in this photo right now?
h=2 m=35
